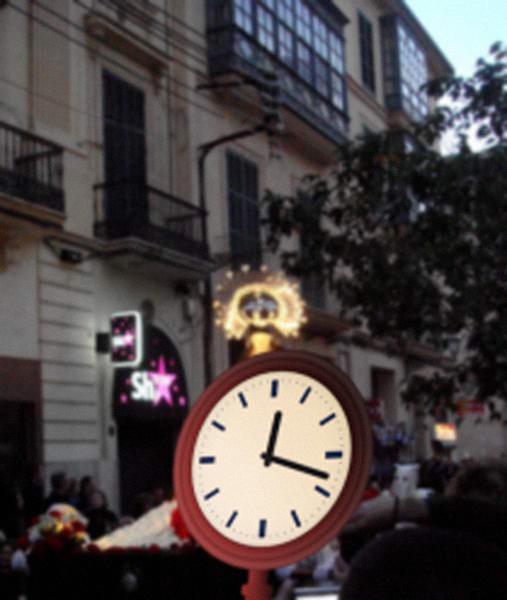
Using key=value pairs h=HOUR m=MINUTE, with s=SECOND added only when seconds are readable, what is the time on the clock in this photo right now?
h=12 m=18
